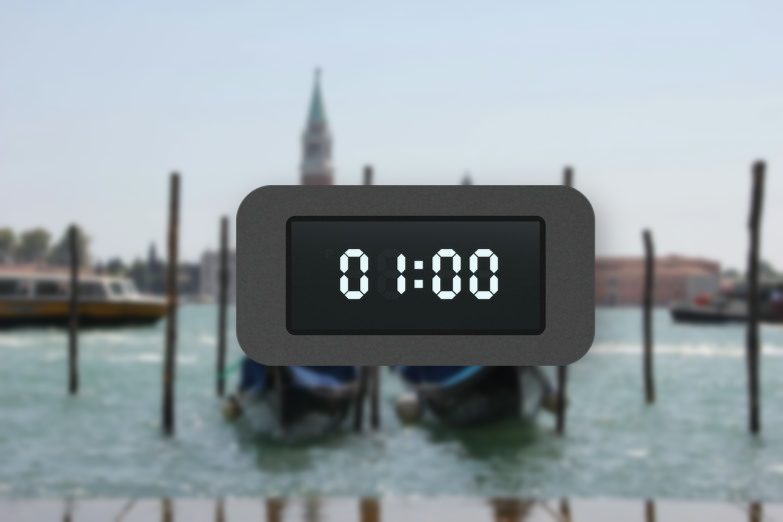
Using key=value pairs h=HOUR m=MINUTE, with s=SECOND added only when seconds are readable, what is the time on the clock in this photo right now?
h=1 m=0
